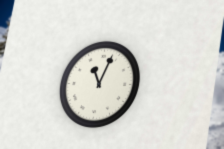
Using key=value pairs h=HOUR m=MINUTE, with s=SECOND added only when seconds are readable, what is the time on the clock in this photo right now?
h=11 m=3
